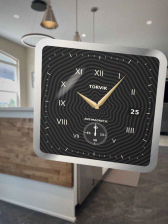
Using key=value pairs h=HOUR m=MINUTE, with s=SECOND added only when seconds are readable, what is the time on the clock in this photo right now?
h=10 m=6
